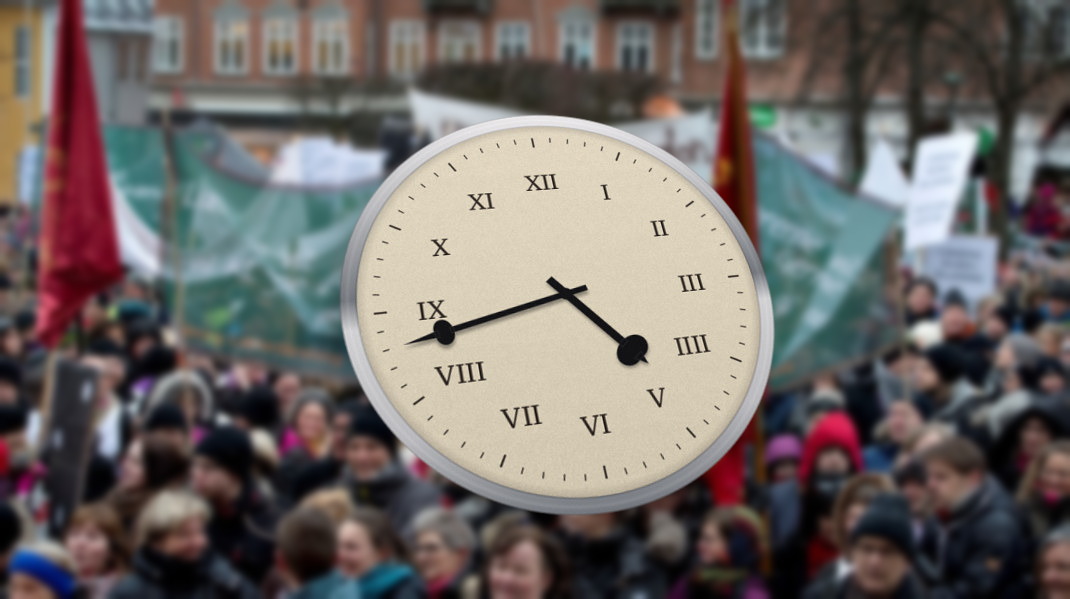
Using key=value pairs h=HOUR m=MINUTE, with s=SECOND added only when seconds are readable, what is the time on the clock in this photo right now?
h=4 m=43
